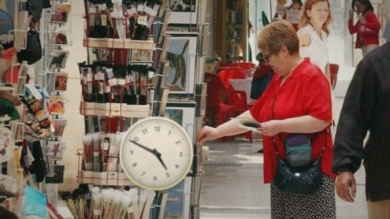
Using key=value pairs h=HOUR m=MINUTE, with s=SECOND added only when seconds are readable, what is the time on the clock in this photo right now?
h=4 m=49
